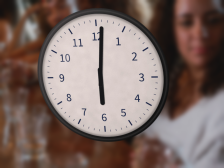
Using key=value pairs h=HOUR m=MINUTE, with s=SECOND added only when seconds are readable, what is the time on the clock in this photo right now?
h=6 m=1
